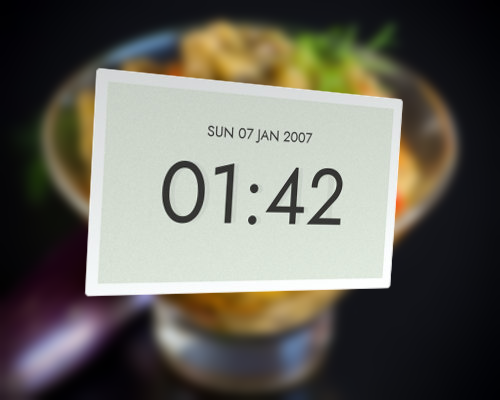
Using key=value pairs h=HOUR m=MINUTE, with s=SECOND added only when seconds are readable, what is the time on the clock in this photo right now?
h=1 m=42
